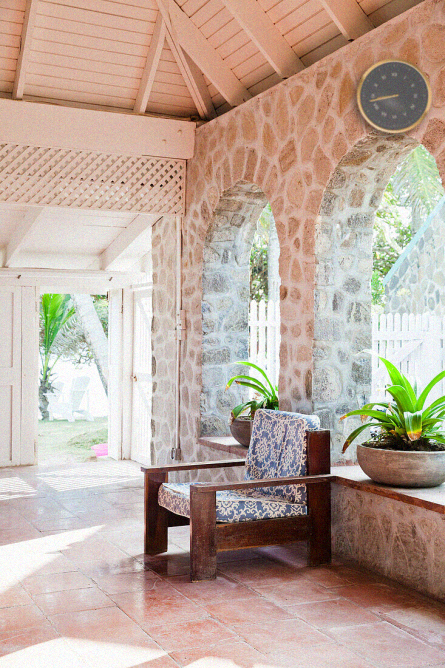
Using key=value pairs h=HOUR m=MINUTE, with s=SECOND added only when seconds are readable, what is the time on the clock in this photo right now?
h=8 m=43
